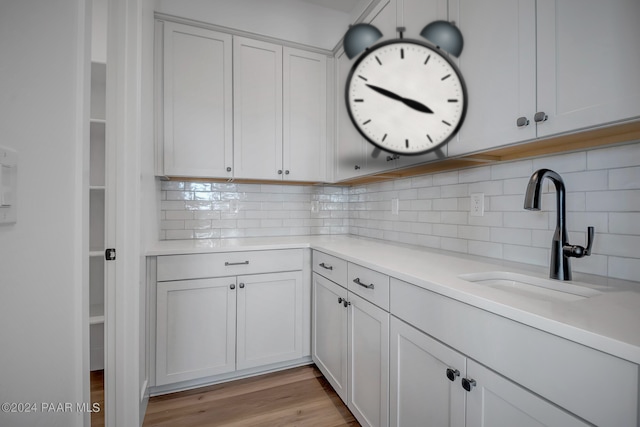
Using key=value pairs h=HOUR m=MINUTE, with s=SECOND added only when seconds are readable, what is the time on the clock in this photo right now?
h=3 m=49
